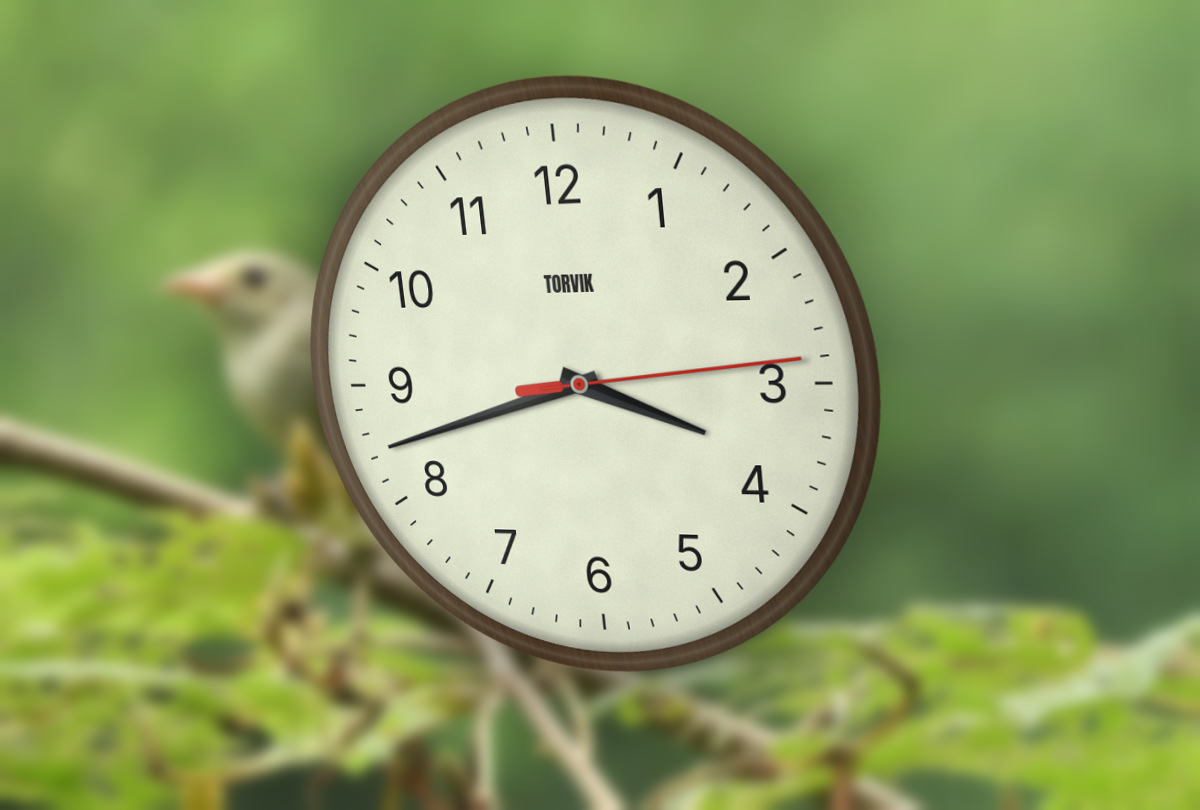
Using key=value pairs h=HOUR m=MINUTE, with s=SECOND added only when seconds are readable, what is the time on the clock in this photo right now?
h=3 m=42 s=14
